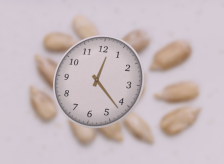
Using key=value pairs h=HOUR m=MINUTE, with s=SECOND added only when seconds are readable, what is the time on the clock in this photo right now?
h=12 m=22
